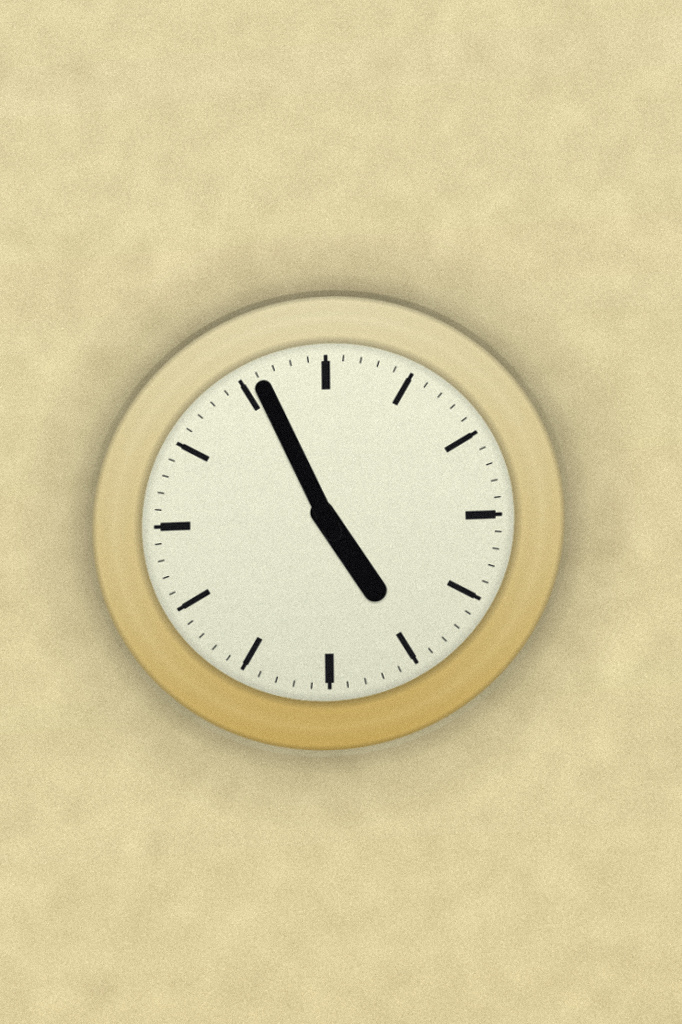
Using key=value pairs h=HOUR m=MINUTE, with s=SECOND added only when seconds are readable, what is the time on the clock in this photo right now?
h=4 m=56
